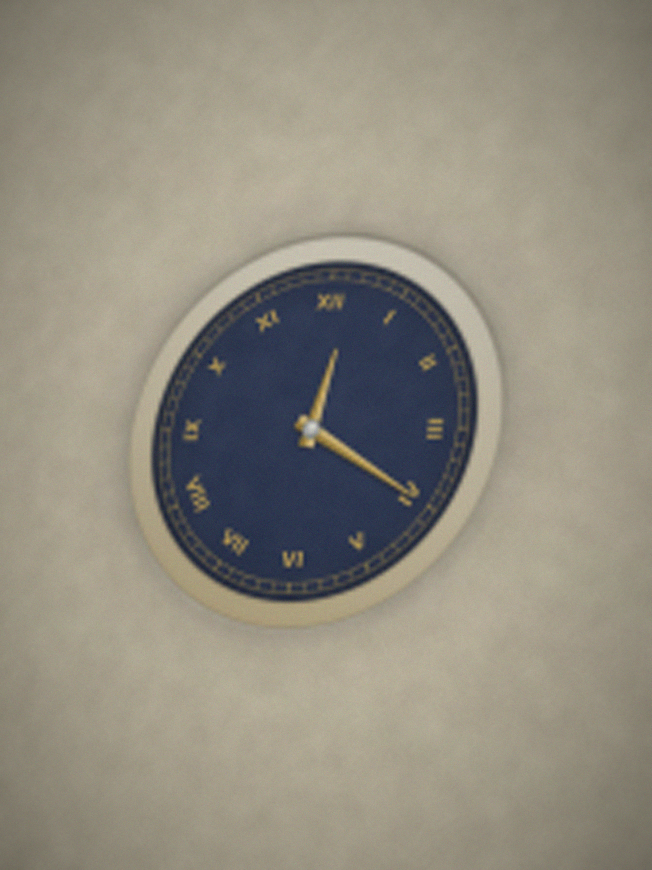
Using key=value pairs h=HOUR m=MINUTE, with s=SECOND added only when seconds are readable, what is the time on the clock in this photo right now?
h=12 m=20
